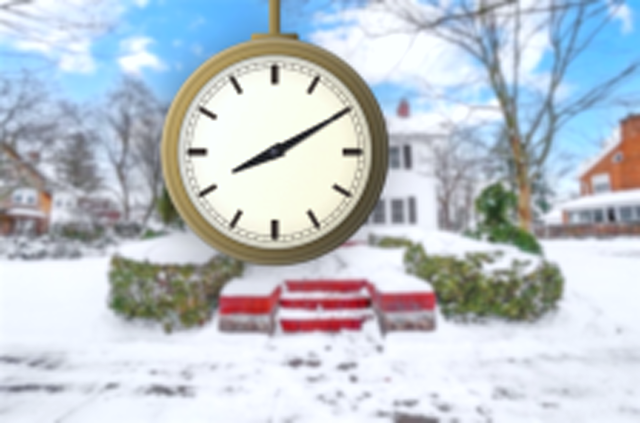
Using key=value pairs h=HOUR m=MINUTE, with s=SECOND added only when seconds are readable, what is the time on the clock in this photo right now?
h=8 m=10
